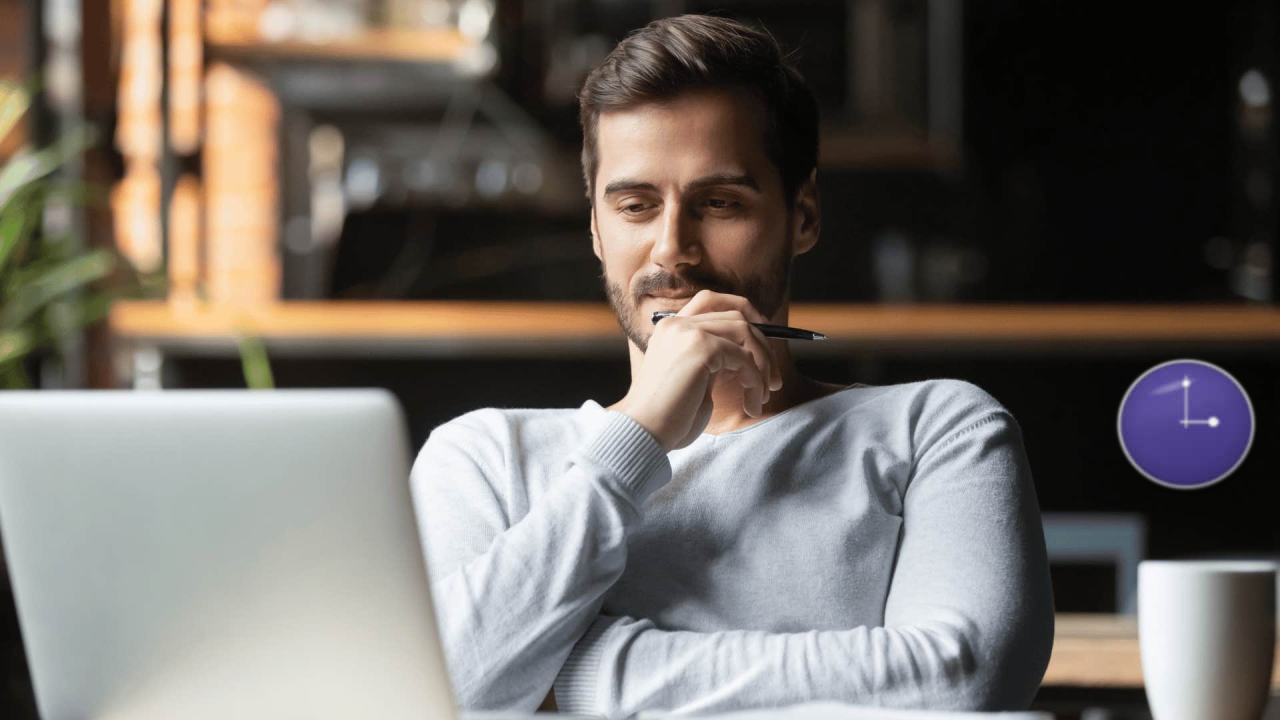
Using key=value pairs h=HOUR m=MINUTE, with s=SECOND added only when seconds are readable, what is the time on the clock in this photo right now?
h=3 m=0
